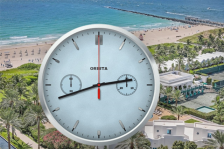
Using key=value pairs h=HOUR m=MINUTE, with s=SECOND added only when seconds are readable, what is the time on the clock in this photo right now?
h=2 m=42
